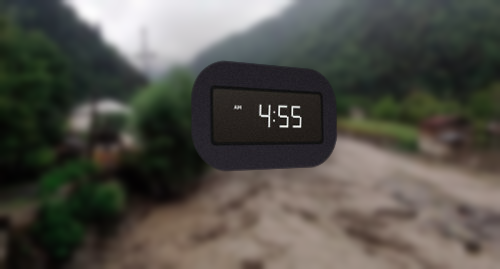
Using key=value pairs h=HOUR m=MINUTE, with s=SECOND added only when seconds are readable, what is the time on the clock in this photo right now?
h=4 m=55
